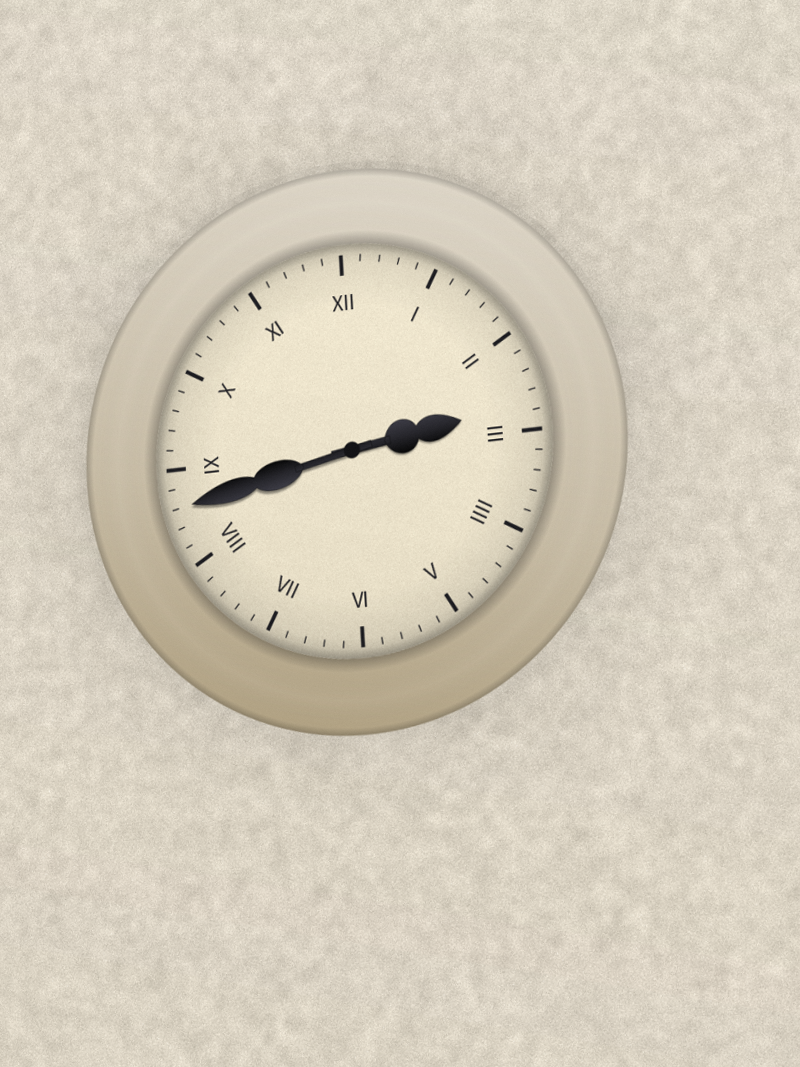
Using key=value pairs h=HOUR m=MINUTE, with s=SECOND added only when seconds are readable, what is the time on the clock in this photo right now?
h=2 m=43
